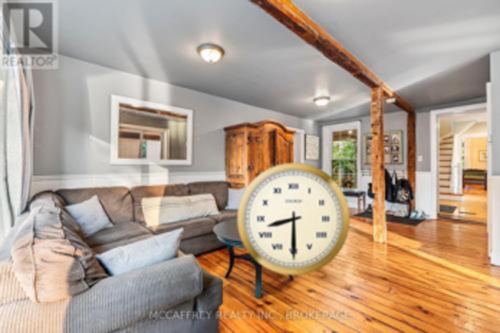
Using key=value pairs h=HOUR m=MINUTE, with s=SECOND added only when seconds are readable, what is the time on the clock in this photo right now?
h=8 m=30
